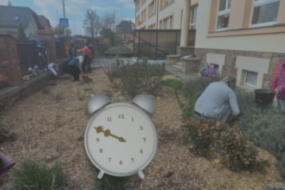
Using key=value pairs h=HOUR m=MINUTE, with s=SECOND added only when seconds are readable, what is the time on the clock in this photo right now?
h=9 m=49
